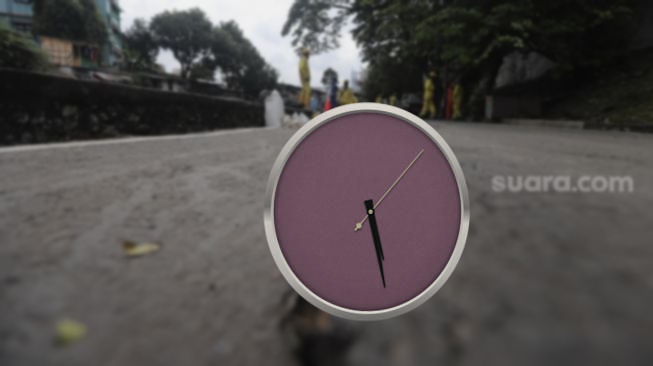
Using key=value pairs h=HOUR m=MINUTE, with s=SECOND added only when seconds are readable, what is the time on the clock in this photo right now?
h=5 m=28 s=7
